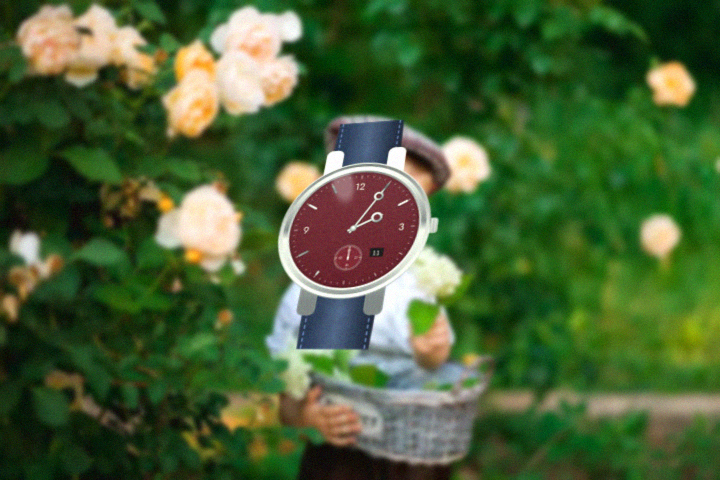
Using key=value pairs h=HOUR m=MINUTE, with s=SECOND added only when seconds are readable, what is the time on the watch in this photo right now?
h=2 m=5
